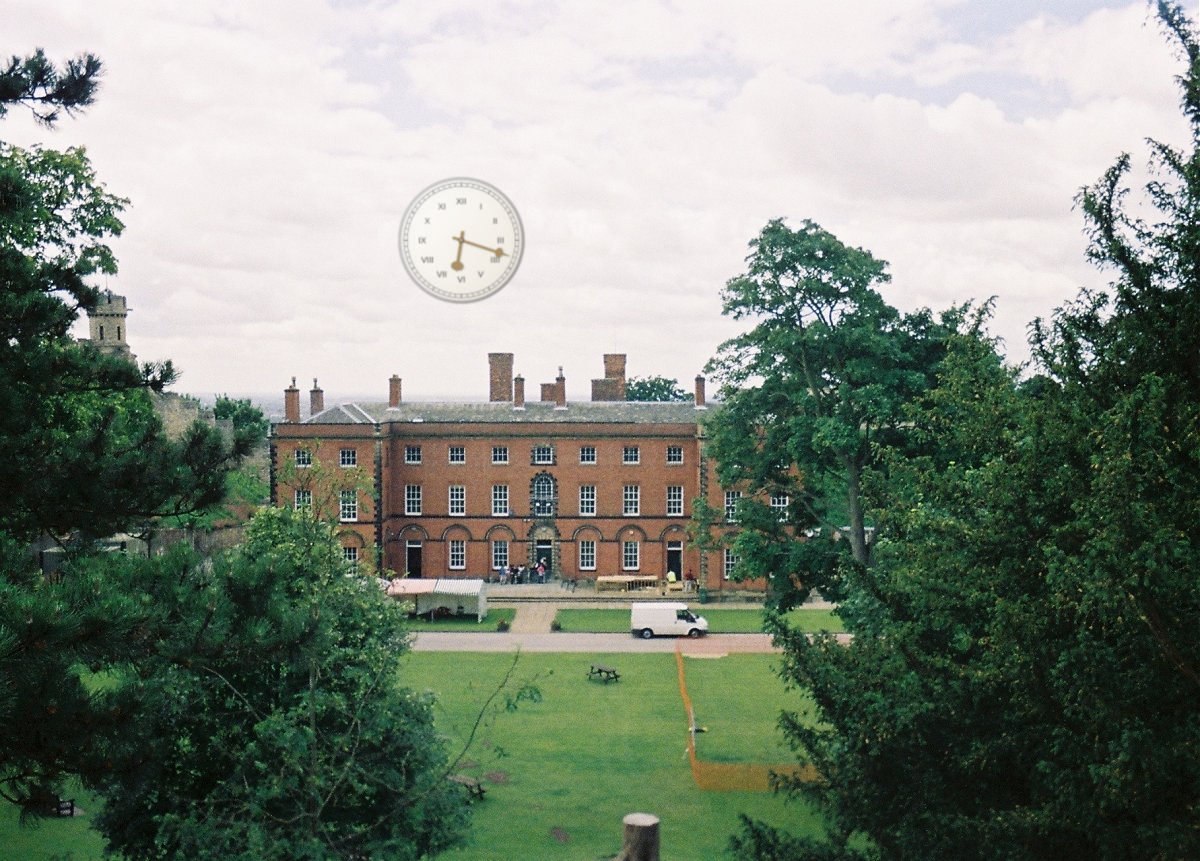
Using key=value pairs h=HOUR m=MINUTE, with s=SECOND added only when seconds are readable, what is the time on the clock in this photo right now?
h=6 m=18
